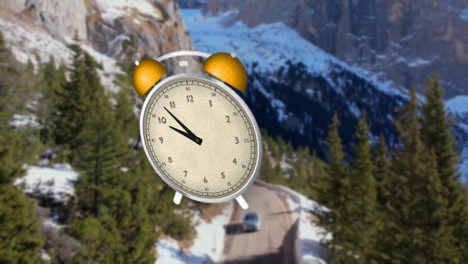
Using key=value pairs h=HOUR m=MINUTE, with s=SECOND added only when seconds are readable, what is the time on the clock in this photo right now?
h=9 m=53
